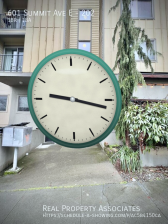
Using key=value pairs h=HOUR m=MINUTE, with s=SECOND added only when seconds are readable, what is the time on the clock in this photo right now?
h=9 m=17
